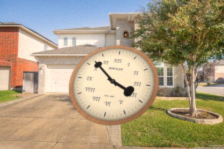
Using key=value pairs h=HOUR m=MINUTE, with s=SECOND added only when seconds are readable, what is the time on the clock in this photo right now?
h=3 m=52
